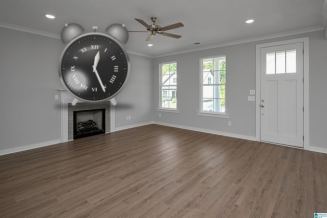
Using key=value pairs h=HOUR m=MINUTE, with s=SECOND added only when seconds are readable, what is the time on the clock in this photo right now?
h=12 m=26
